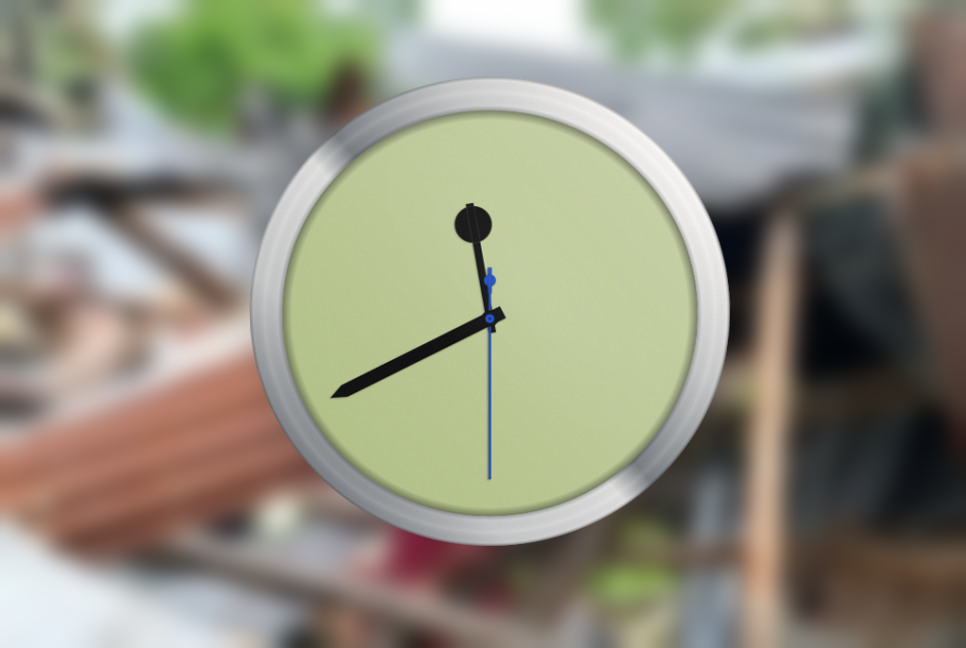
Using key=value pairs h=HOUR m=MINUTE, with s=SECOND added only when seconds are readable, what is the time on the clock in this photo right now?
h=11 m=40 s=30
